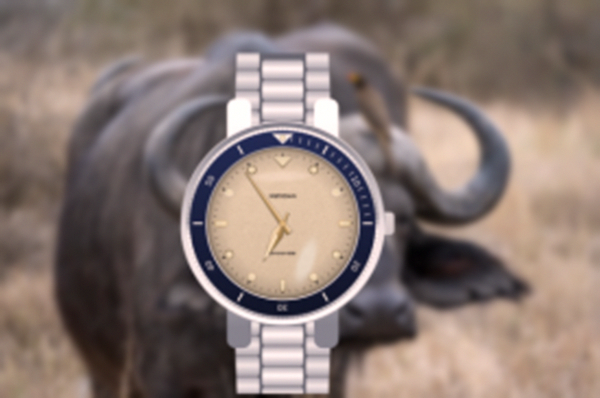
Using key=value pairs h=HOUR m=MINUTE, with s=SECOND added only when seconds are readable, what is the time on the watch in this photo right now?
h=6 m=54
